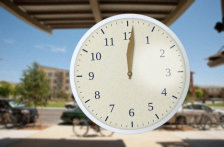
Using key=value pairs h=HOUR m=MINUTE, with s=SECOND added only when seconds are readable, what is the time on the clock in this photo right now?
h=12 m=1
